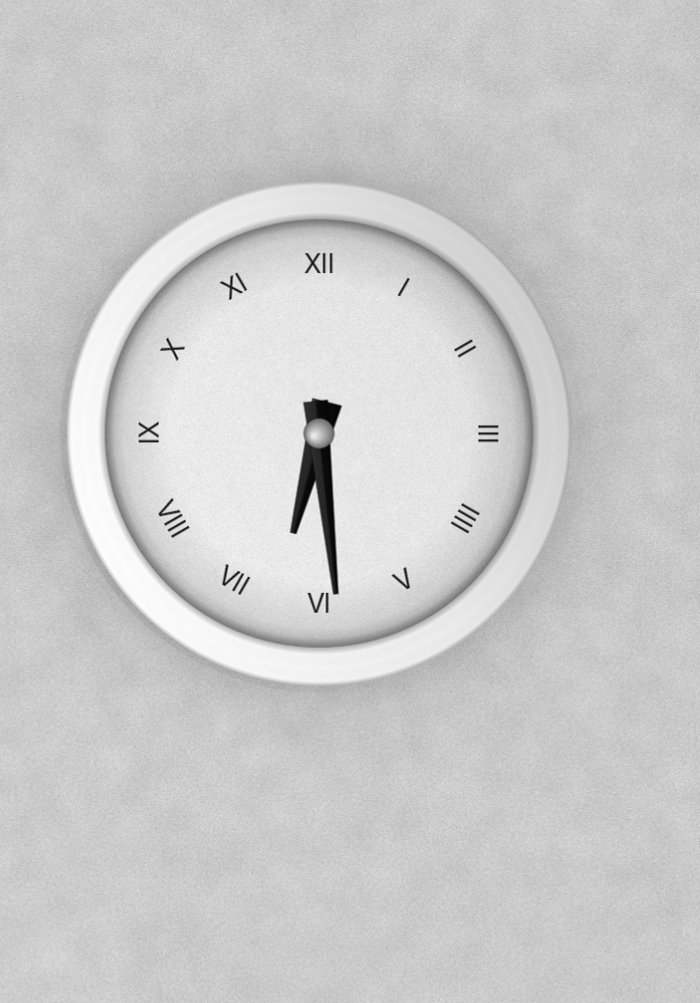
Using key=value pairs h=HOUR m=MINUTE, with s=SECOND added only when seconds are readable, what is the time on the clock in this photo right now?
h=6 m=29
